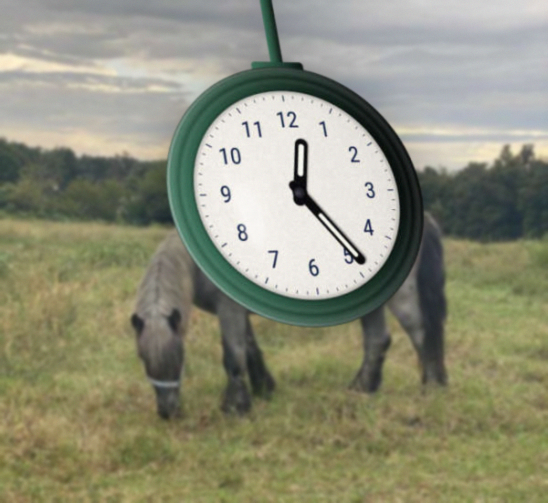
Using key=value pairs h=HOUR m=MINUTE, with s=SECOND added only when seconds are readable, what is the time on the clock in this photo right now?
h=12 m=24
